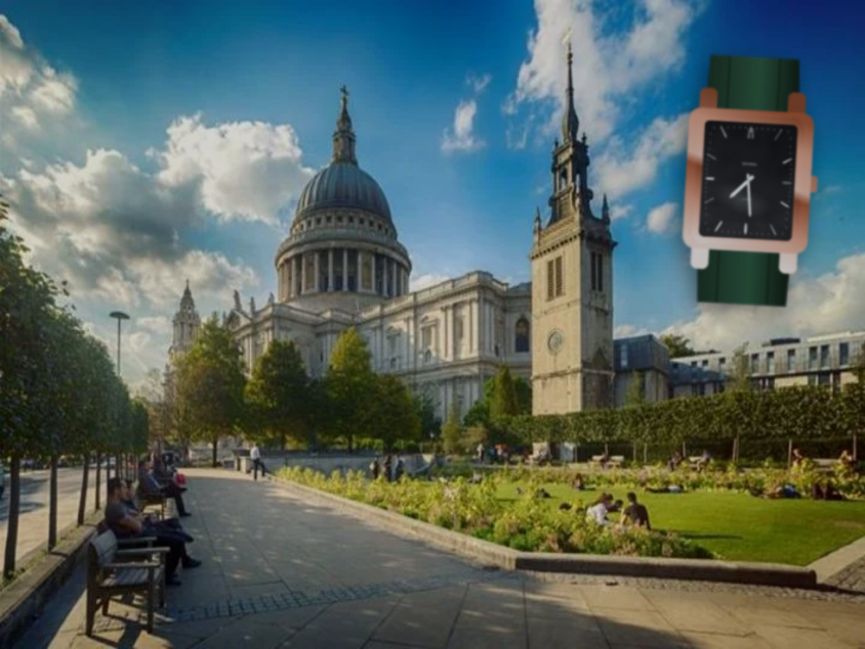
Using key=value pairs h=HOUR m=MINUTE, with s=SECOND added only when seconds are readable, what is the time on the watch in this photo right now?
h=7 m=29
